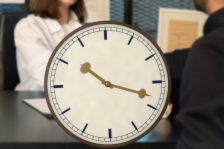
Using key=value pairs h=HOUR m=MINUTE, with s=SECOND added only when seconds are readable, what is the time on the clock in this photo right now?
h=10 m=18
